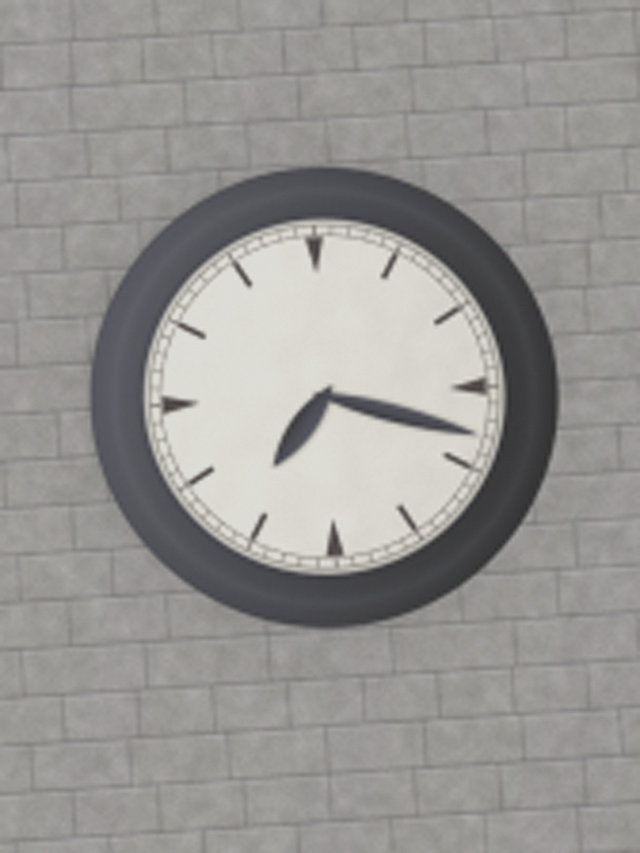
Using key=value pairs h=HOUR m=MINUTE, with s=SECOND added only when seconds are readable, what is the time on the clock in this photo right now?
h=7 m=18
